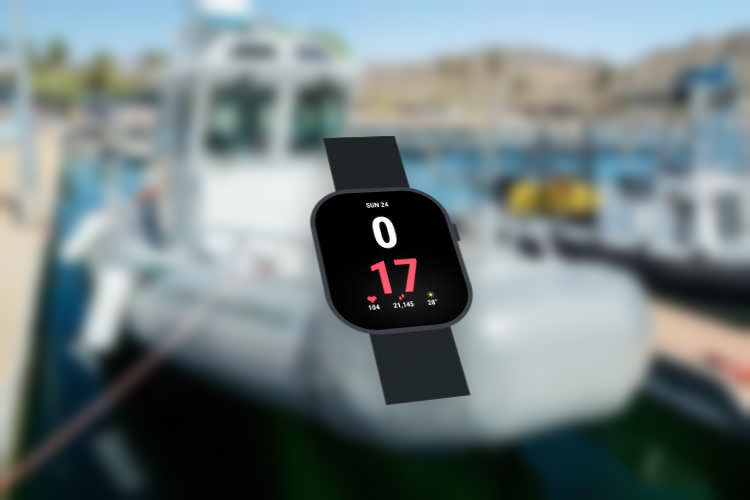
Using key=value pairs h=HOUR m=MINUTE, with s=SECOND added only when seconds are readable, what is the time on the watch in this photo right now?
h=0 m=17
